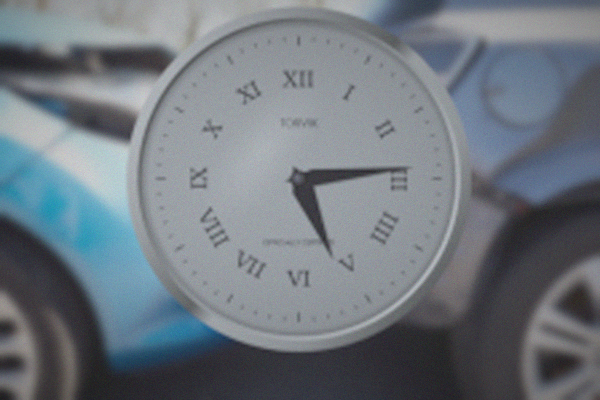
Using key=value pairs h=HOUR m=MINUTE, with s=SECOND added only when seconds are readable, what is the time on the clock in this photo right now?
h=5 m=14
